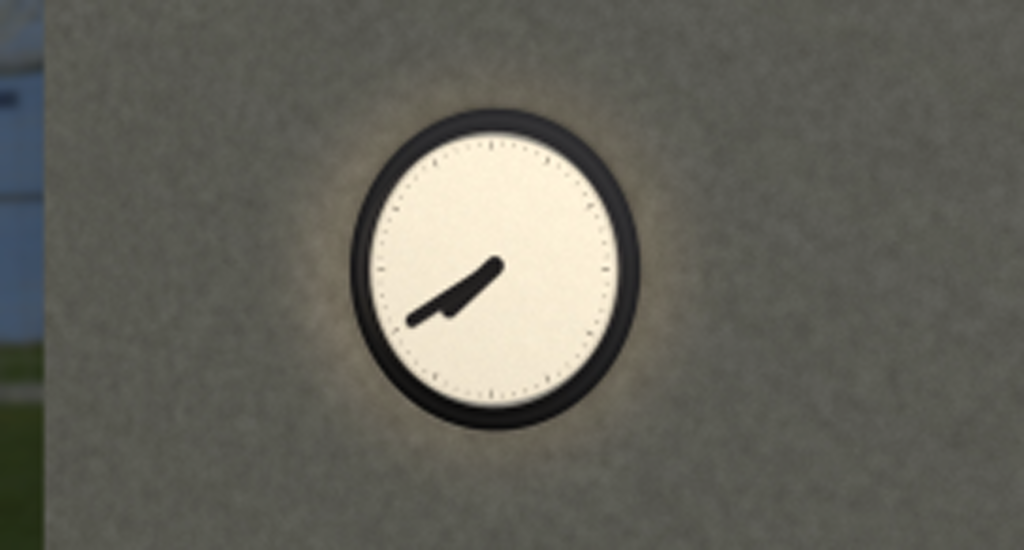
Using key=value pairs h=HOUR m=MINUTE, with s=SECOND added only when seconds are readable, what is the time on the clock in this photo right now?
h=7 m=40
